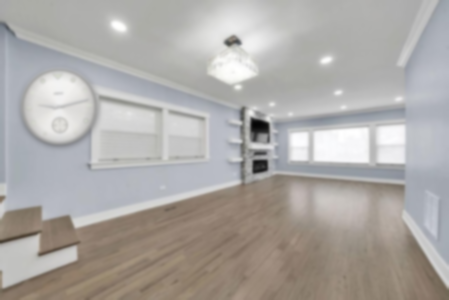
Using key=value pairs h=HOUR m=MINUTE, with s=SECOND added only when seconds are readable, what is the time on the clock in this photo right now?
h=9 m=13
